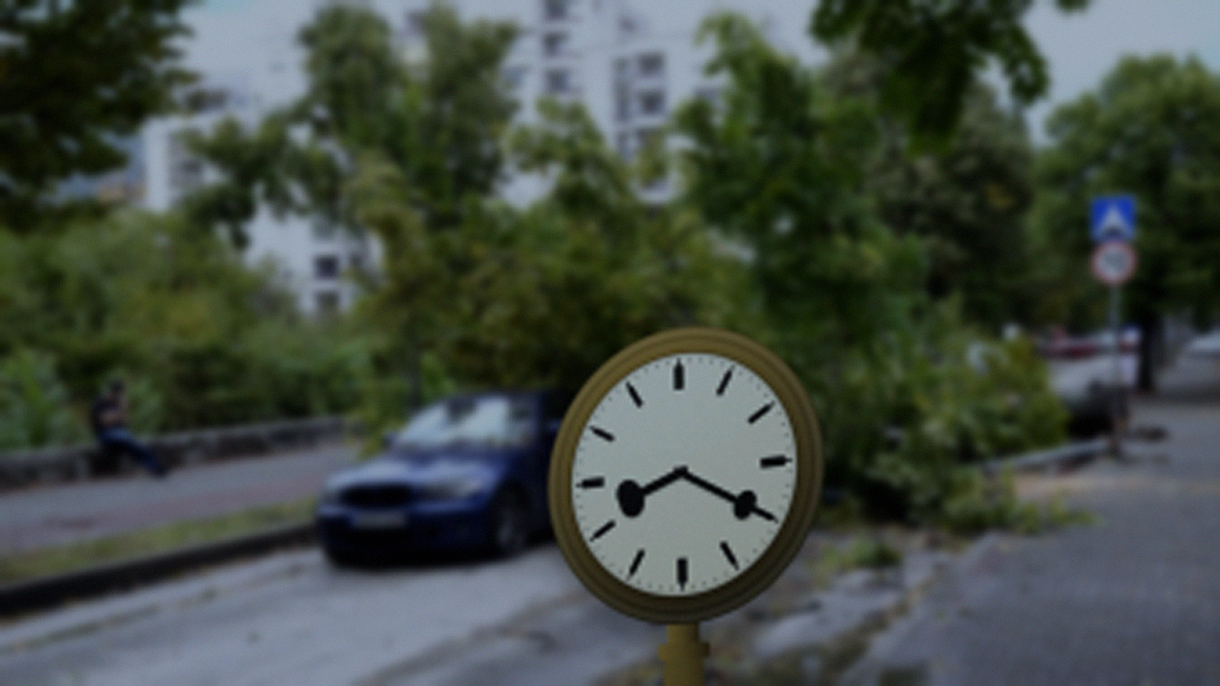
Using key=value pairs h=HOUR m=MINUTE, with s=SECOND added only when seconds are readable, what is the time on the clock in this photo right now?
h=8 m=20
